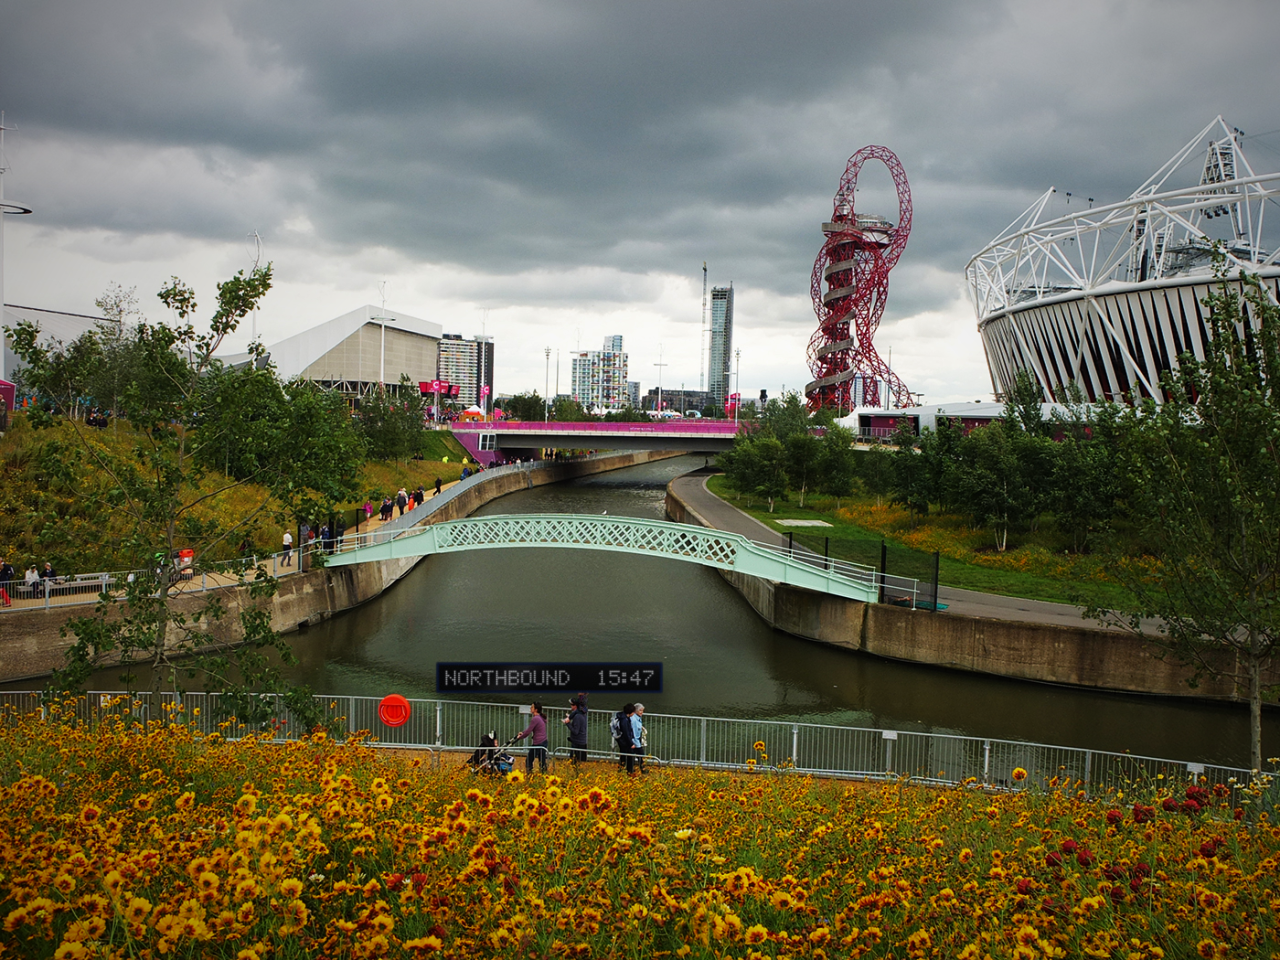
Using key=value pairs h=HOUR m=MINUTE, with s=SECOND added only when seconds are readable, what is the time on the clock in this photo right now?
h=15 m=47
